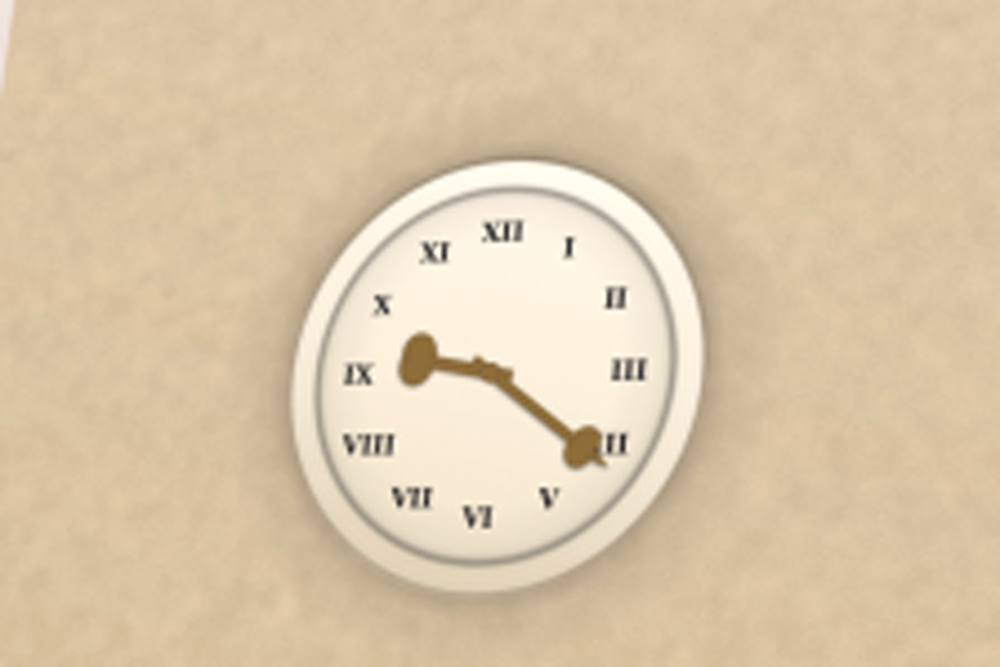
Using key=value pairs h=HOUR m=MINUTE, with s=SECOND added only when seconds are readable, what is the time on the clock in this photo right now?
h=9 m=21
